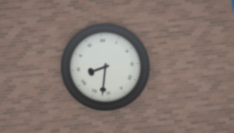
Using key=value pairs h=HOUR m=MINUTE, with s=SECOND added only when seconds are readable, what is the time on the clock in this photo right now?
h=8 m=32
